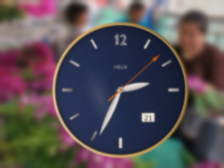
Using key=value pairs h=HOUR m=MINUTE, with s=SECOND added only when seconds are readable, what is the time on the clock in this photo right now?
h=2 m=34 s=8
